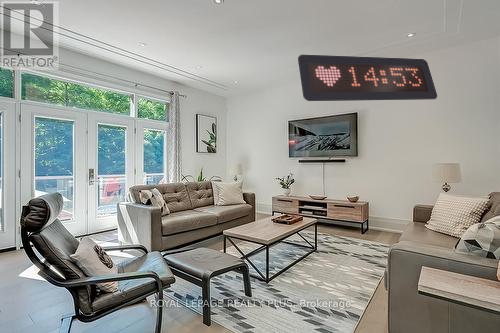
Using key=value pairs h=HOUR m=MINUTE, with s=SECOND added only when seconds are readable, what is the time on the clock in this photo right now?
h=14 m=53
